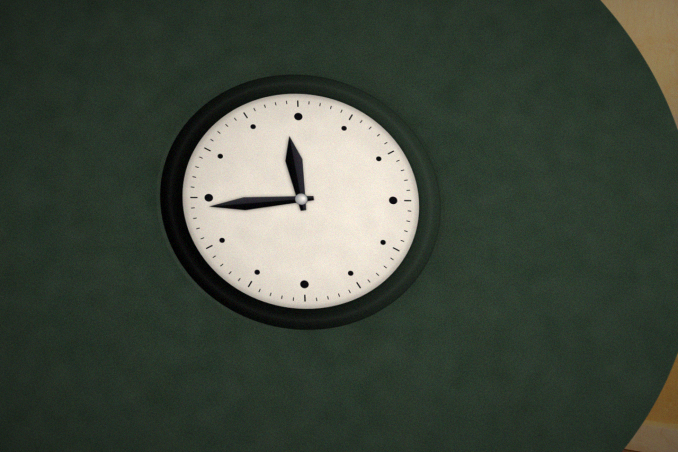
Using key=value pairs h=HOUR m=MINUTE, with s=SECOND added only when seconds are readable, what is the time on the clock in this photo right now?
h=11 m=44
